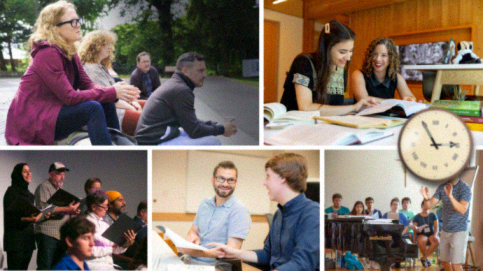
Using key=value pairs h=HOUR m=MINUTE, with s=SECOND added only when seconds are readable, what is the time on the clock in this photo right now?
h=2 m=55
